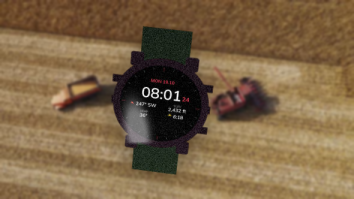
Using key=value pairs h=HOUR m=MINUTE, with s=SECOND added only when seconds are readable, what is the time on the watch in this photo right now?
h=8 m=1
